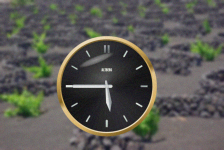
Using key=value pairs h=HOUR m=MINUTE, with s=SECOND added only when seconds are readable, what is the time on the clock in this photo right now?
h=5 m=45
